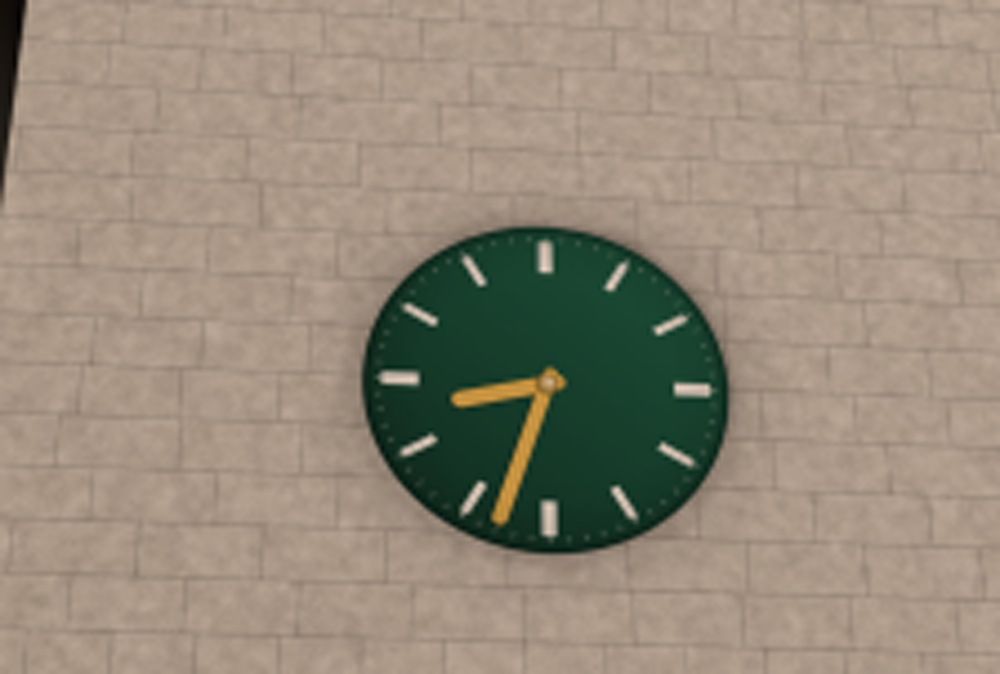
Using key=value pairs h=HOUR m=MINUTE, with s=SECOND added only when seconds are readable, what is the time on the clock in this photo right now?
h=8 m=33
